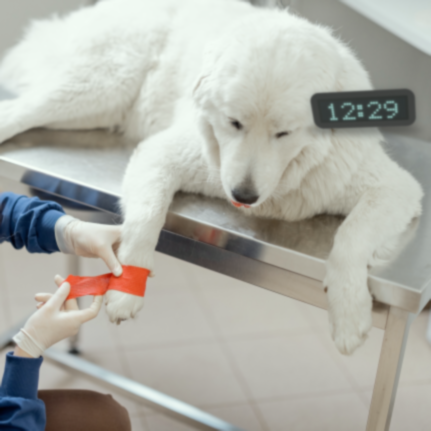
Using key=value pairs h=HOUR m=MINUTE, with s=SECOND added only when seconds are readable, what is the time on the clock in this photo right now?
h=12 m=29
